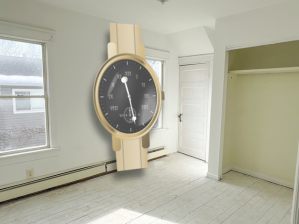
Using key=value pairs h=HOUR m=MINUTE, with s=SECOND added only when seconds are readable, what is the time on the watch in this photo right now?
h=11 m=28
